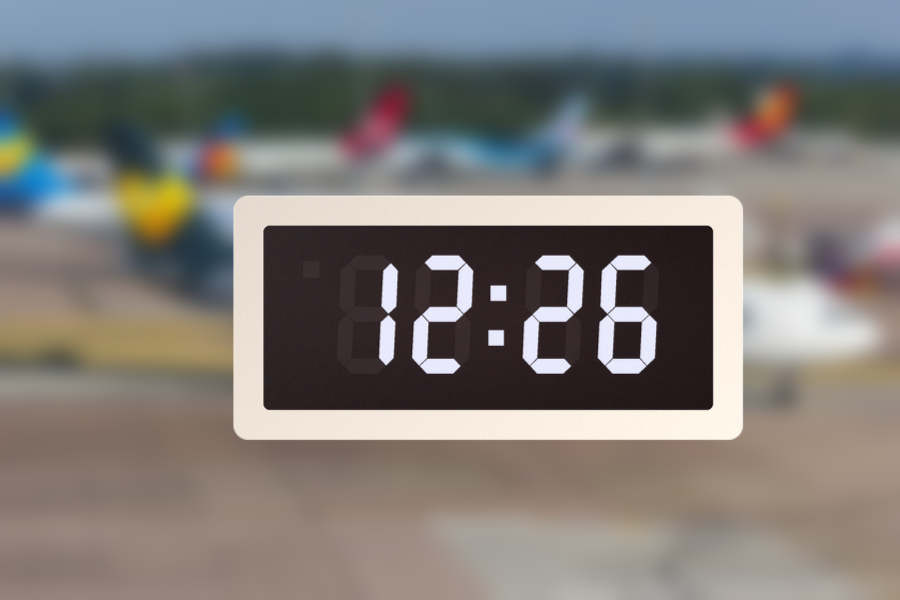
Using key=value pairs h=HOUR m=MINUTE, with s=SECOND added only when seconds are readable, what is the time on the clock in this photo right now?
h=12 m=26
